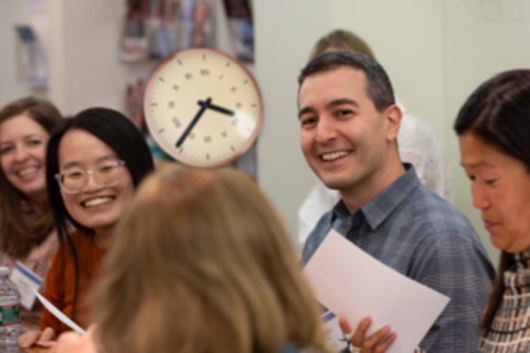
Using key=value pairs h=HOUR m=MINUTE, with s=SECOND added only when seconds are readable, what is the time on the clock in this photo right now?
h=3 m=36
